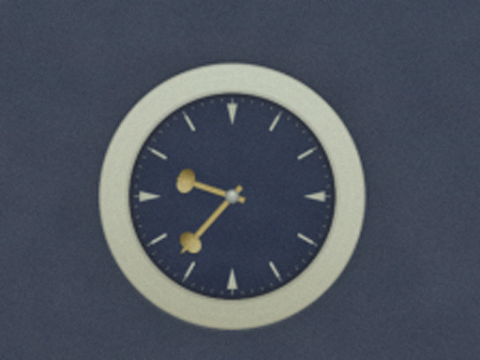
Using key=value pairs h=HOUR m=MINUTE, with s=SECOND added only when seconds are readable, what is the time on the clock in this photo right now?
h=9 m=37
